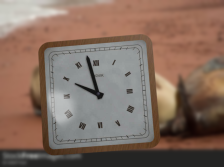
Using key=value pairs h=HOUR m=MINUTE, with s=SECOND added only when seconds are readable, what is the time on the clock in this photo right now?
h=9 m=58
